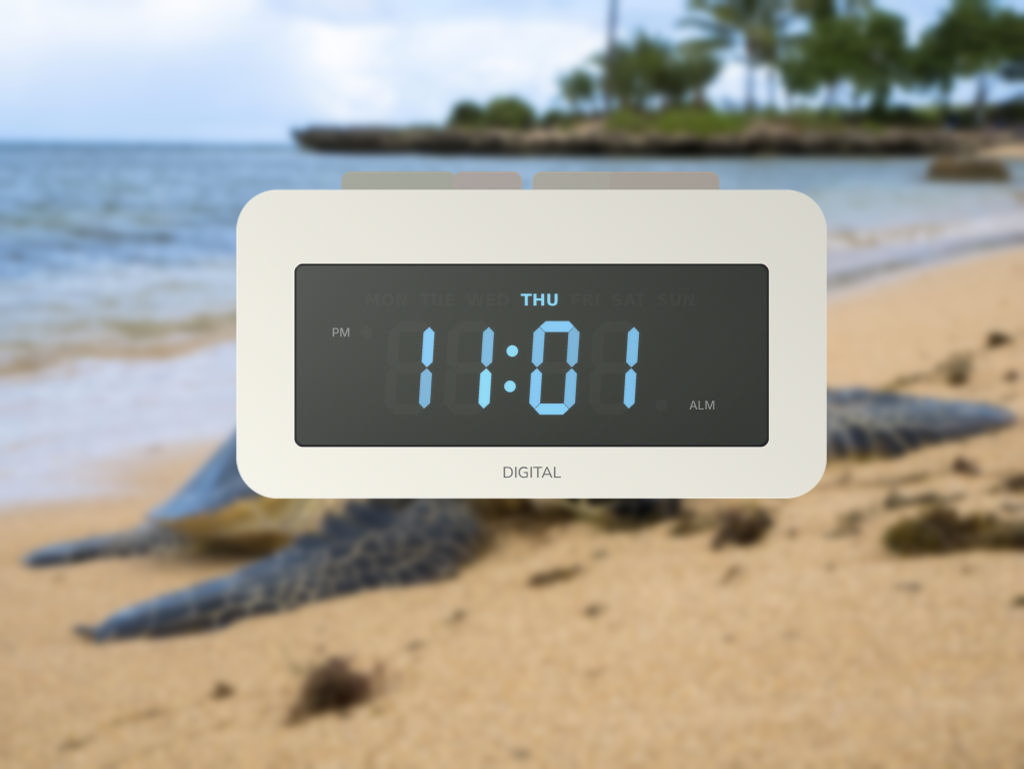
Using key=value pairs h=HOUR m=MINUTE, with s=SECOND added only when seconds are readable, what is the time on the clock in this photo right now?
h=11 m=1
